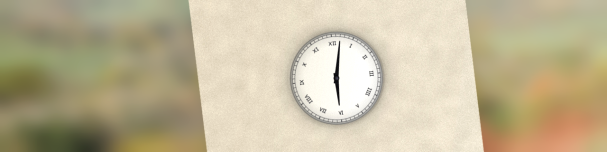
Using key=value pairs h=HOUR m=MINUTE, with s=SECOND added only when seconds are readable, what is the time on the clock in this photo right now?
h=6 m=2
